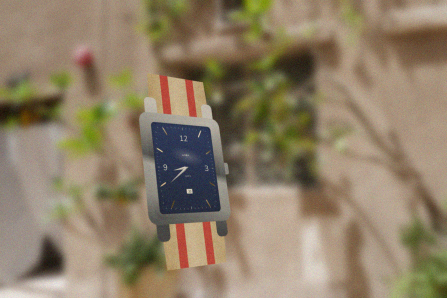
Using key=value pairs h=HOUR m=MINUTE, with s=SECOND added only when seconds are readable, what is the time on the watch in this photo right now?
h=8 m=39
